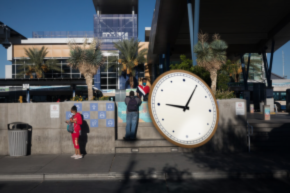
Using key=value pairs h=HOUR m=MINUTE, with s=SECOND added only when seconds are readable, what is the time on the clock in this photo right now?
h=9 m=5
